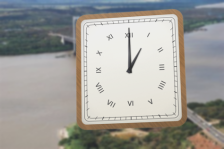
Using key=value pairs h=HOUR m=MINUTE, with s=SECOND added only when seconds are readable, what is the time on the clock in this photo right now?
h=1 m=0
